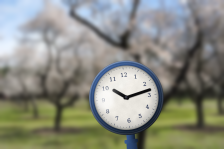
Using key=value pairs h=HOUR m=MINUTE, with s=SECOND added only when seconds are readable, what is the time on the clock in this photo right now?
h=10 m=13
